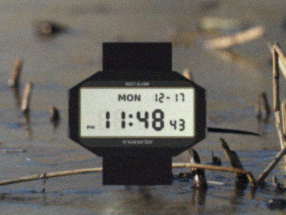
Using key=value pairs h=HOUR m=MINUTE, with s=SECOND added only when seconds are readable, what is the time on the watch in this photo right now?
h=11 m=48 s=43
